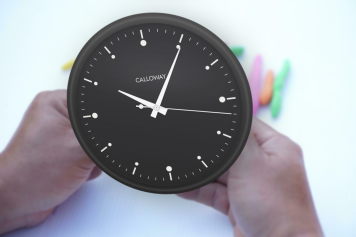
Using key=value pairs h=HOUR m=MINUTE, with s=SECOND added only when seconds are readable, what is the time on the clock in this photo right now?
h=10 m=5 s=17
